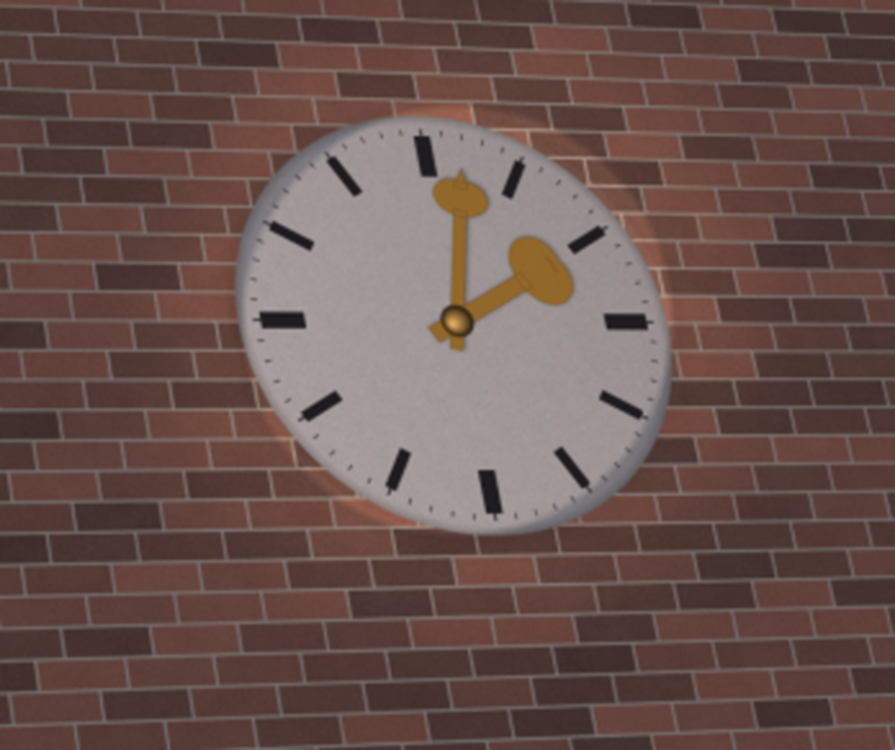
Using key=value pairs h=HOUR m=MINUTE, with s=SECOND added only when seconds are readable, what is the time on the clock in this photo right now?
h=2 m=2
